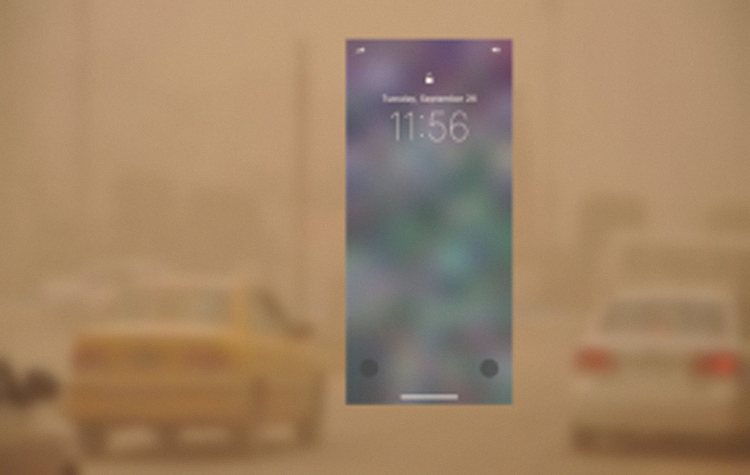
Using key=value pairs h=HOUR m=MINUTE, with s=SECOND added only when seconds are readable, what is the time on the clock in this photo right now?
h=11 m=56
